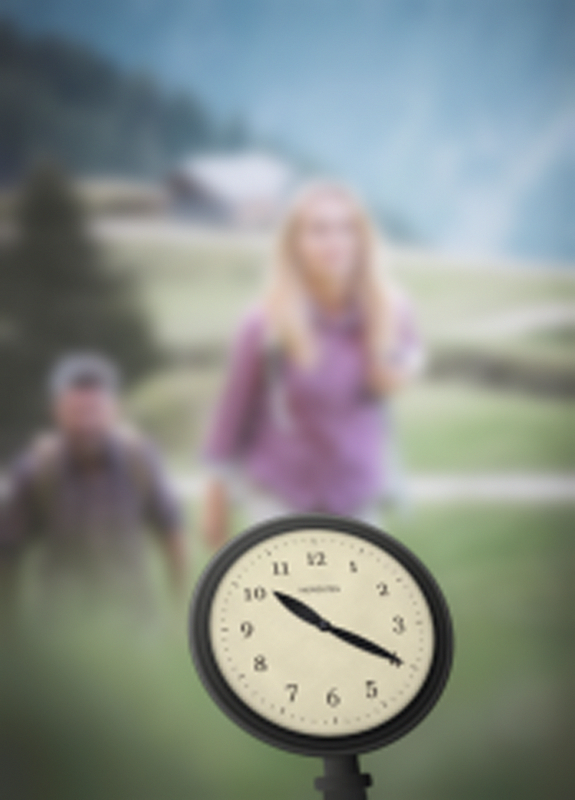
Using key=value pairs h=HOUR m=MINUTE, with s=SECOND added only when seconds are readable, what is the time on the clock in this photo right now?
h=10 m=20
